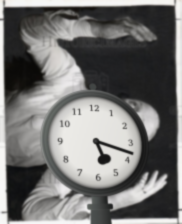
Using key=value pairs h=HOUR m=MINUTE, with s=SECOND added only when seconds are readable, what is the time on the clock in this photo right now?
h=5 m=18
